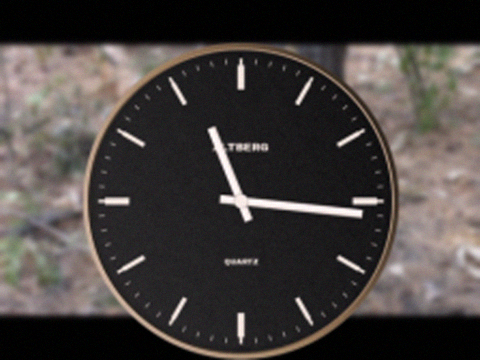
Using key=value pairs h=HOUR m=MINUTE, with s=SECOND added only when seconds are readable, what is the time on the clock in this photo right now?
h=11 m=16
